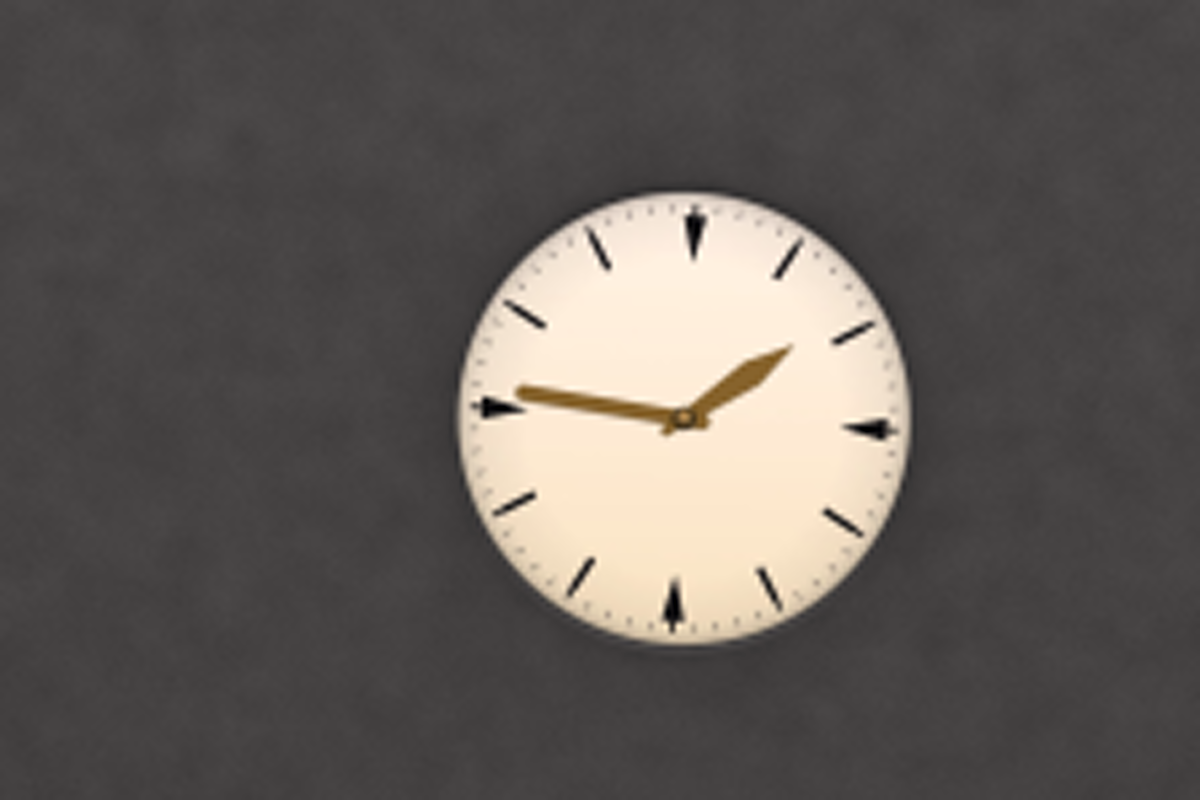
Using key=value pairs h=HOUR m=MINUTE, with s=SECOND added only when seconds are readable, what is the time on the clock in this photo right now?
h=1 m=46
